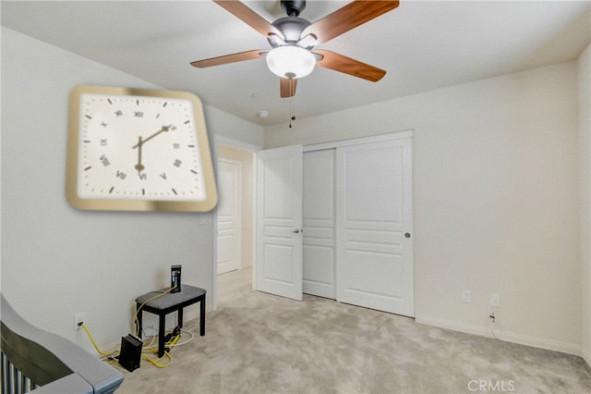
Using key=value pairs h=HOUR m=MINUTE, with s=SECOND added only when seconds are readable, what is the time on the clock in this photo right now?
h=6 m=9
